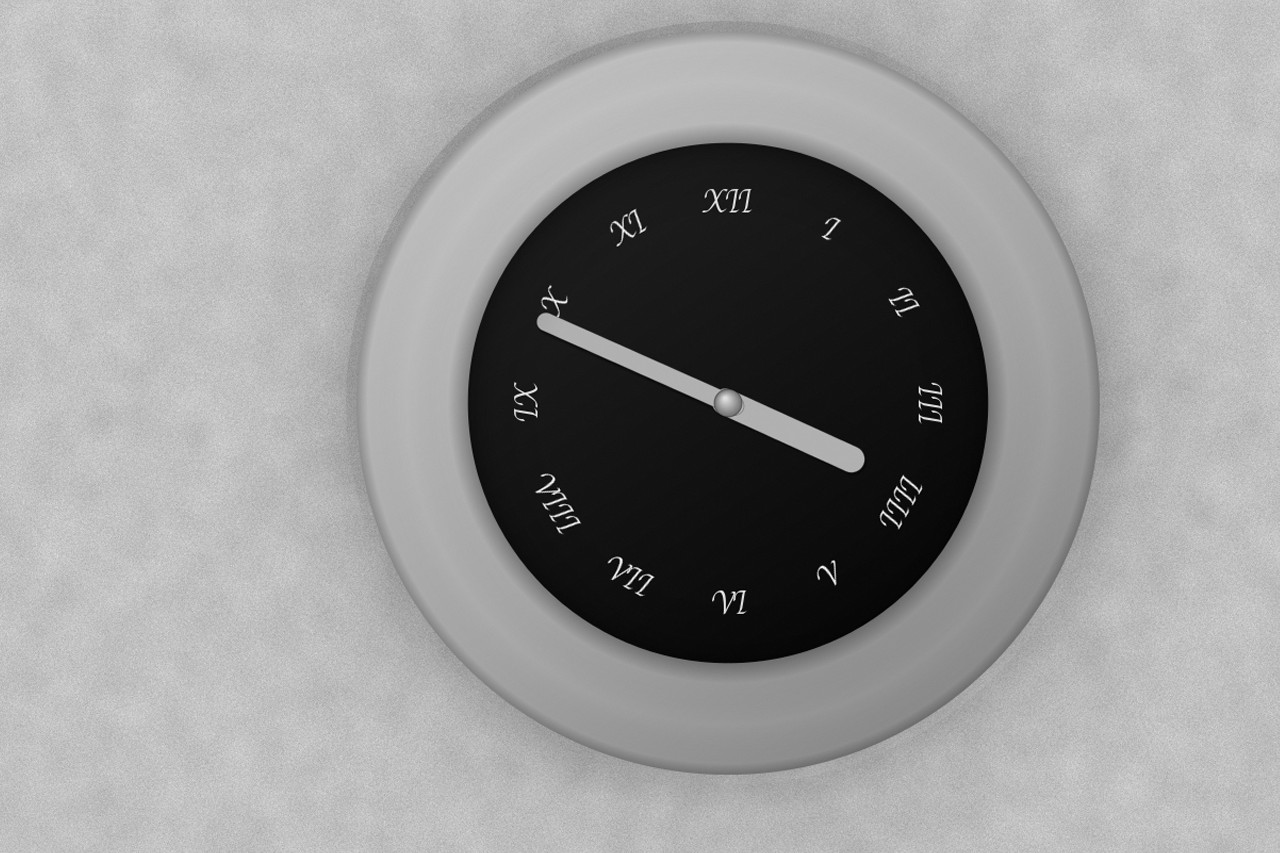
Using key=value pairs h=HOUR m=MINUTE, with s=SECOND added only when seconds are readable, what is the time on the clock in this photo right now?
h=3 m=49
